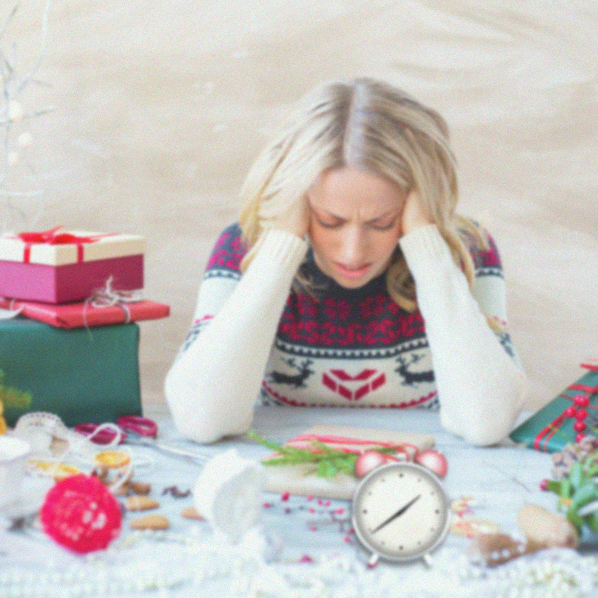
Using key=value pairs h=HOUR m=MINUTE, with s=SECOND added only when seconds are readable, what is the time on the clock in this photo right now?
h=1 m=39
